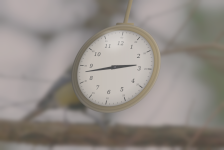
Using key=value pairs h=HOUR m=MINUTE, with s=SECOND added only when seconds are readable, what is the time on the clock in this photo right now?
h=2 m=43
